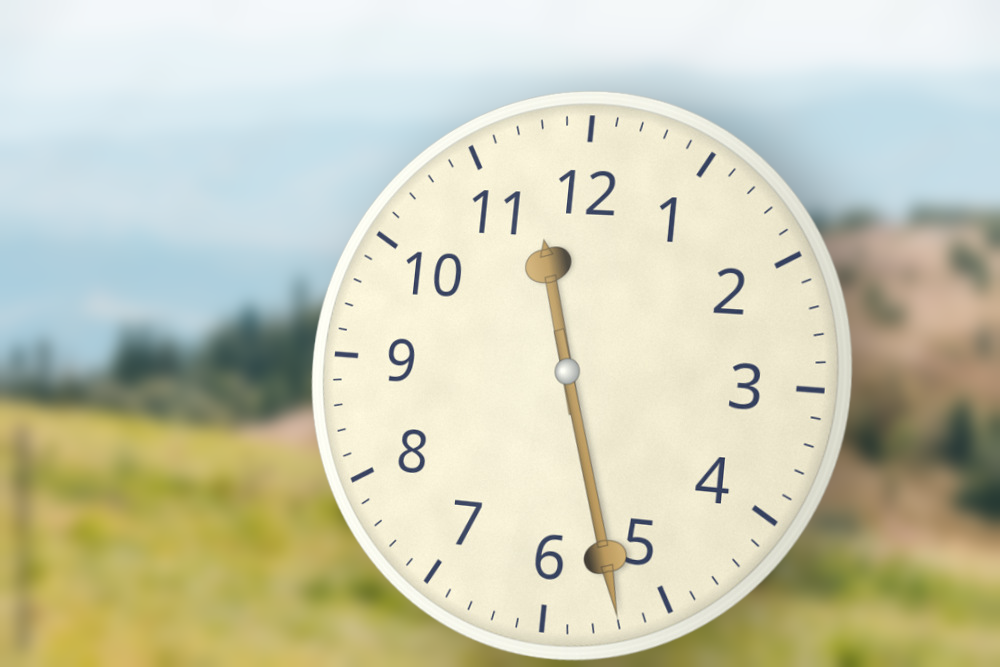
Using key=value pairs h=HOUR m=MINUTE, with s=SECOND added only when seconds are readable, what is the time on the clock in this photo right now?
h=11 m=27
